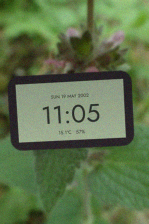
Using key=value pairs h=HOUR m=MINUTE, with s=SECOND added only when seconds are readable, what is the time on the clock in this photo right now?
h=11 m=5
